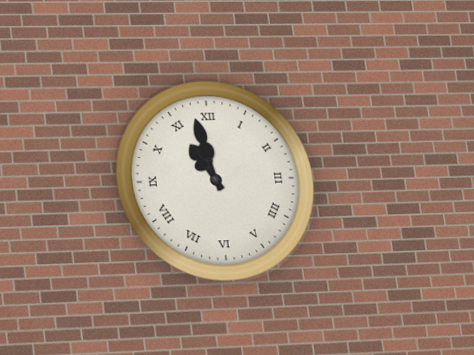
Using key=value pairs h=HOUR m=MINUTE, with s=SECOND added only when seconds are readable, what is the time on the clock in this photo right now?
h=10 m=58
